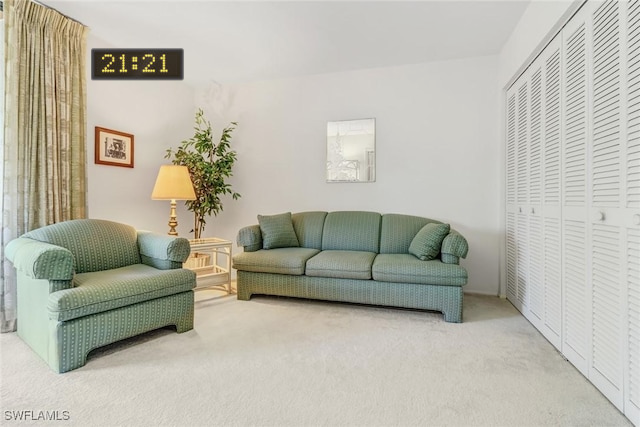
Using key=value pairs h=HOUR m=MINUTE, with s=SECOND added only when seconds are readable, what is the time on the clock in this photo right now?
h=21 m=21
